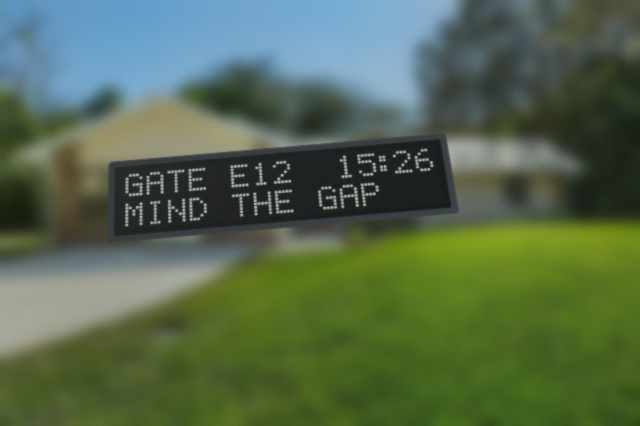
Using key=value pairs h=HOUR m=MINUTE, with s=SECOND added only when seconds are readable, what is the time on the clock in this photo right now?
h=15 m=26
